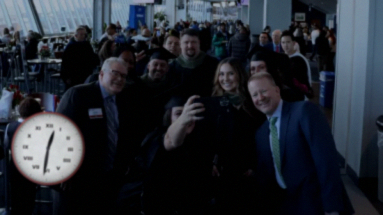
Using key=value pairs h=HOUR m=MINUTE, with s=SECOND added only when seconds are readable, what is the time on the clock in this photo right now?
h=12 m=31
